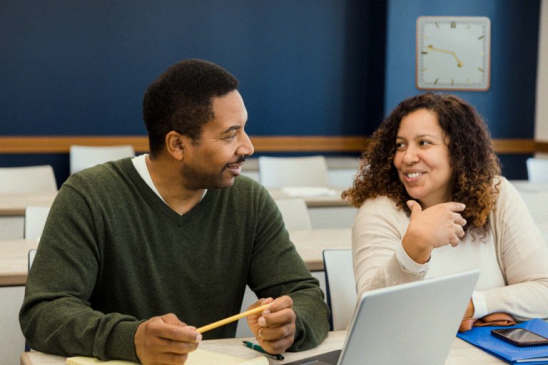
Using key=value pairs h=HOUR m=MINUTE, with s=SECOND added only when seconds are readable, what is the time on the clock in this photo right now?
h=4 m=47
